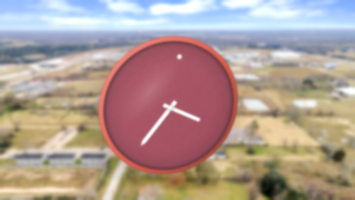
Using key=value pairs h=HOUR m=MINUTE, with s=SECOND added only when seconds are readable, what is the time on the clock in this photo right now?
h=3 m=35
